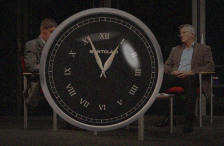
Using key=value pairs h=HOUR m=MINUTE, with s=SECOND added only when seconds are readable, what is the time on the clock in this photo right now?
h=12 m=56
